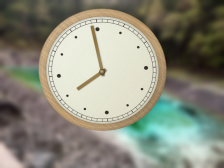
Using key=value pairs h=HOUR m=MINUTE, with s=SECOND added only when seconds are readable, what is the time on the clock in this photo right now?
h=7 m=59
